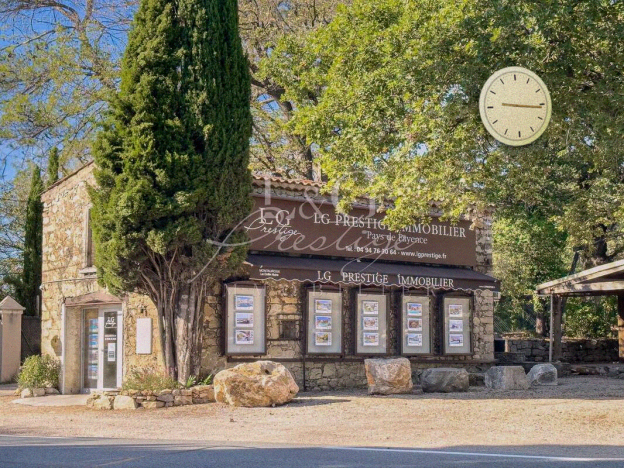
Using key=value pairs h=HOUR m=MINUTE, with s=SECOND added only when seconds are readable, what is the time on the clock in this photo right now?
h=9 m=16
